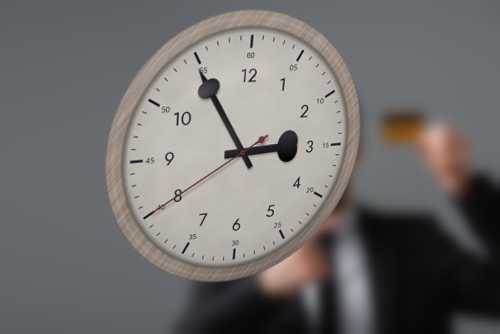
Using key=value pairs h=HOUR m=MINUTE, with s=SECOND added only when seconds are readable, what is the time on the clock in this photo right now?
h=2 m=54 s=40
